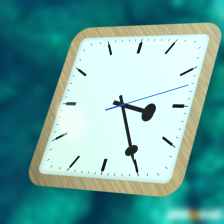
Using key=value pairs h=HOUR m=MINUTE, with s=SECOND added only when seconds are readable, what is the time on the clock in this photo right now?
h=3 m=25 s=12
